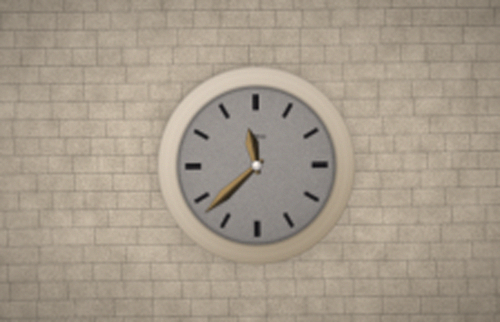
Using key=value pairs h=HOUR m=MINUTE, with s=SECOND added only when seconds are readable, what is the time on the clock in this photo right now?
h=11 m=38
